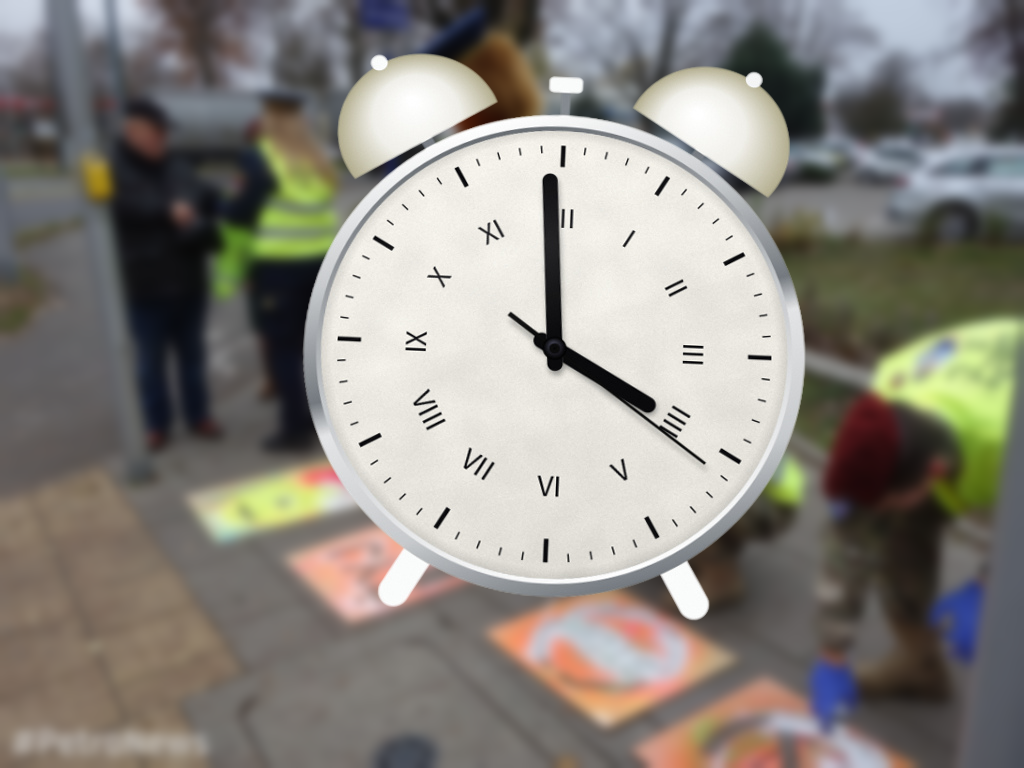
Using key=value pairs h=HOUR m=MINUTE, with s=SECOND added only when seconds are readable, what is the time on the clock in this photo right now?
h=3 m=59 s=21
